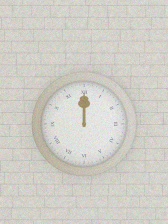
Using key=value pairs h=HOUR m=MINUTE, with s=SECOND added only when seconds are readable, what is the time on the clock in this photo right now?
h=12 m=0
